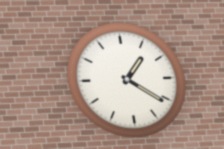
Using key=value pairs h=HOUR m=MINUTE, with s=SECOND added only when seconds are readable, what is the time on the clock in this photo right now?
h=1 m=21
